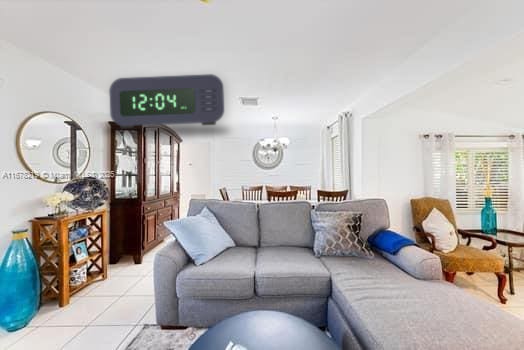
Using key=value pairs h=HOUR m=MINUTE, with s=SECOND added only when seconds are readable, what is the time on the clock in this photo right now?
h=12 m=4
